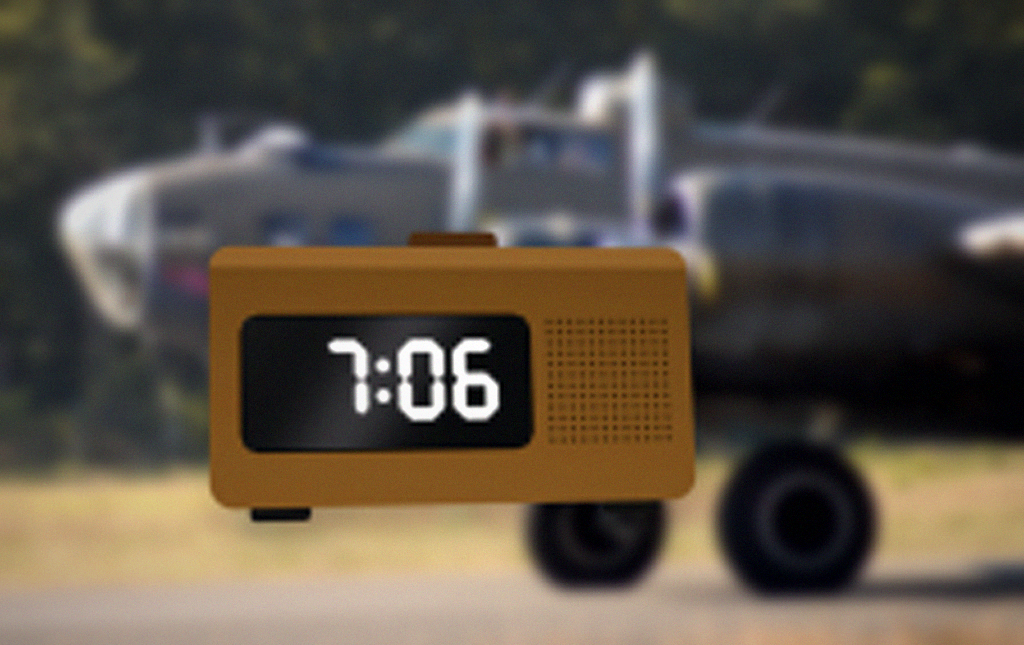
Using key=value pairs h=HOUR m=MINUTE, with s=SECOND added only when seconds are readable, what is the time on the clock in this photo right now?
h=7 m=6
